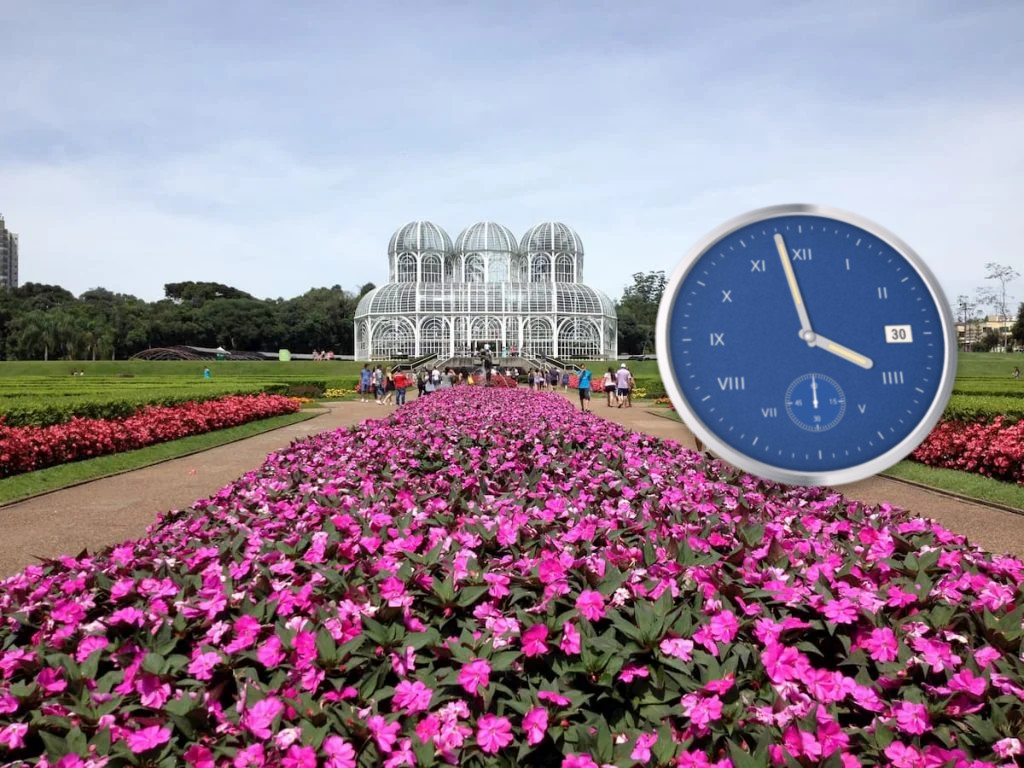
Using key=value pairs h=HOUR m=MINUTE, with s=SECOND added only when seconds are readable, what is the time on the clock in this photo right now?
h=3 m=58
